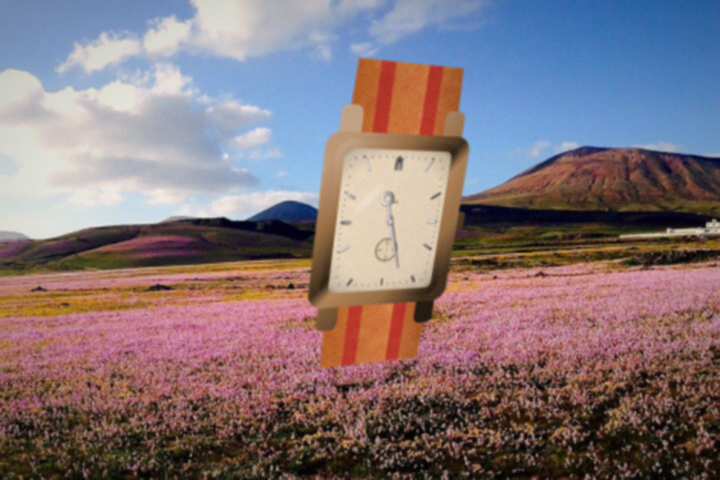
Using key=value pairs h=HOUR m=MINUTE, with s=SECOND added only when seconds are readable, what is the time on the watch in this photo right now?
h=11 m=27
